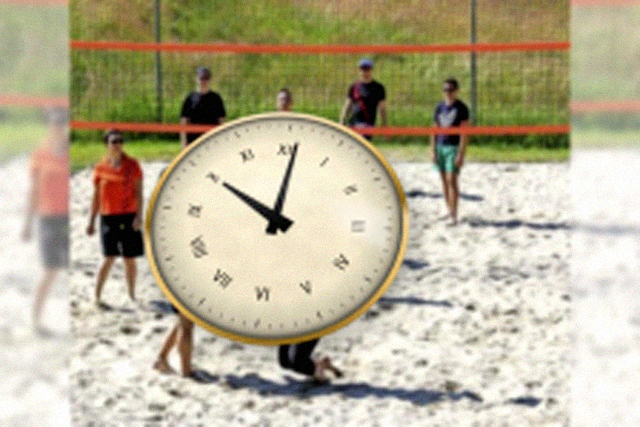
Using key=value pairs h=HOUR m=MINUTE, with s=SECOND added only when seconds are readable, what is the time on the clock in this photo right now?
h=10 m=1
